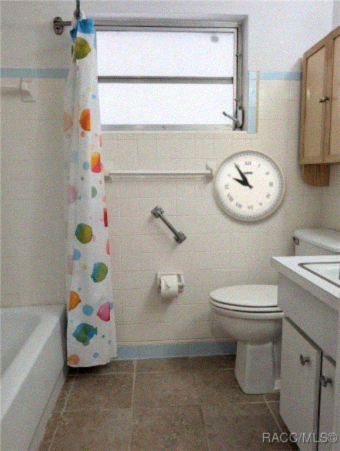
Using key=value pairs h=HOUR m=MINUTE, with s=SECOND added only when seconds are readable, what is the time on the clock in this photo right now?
h=9 m=55
